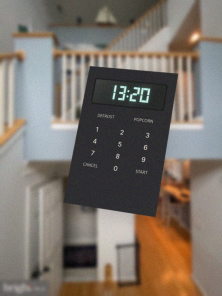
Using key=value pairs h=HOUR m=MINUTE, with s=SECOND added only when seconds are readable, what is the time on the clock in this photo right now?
h=13 m=20
